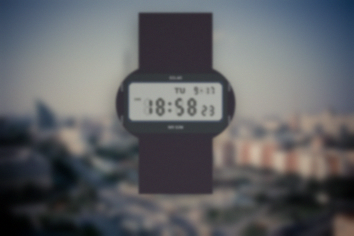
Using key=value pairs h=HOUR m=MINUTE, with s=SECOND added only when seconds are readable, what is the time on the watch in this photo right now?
h=18 m=58 s=23
